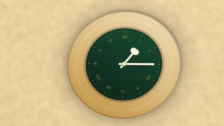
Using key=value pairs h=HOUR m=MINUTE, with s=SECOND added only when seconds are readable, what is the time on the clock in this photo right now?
h=1 m=15
